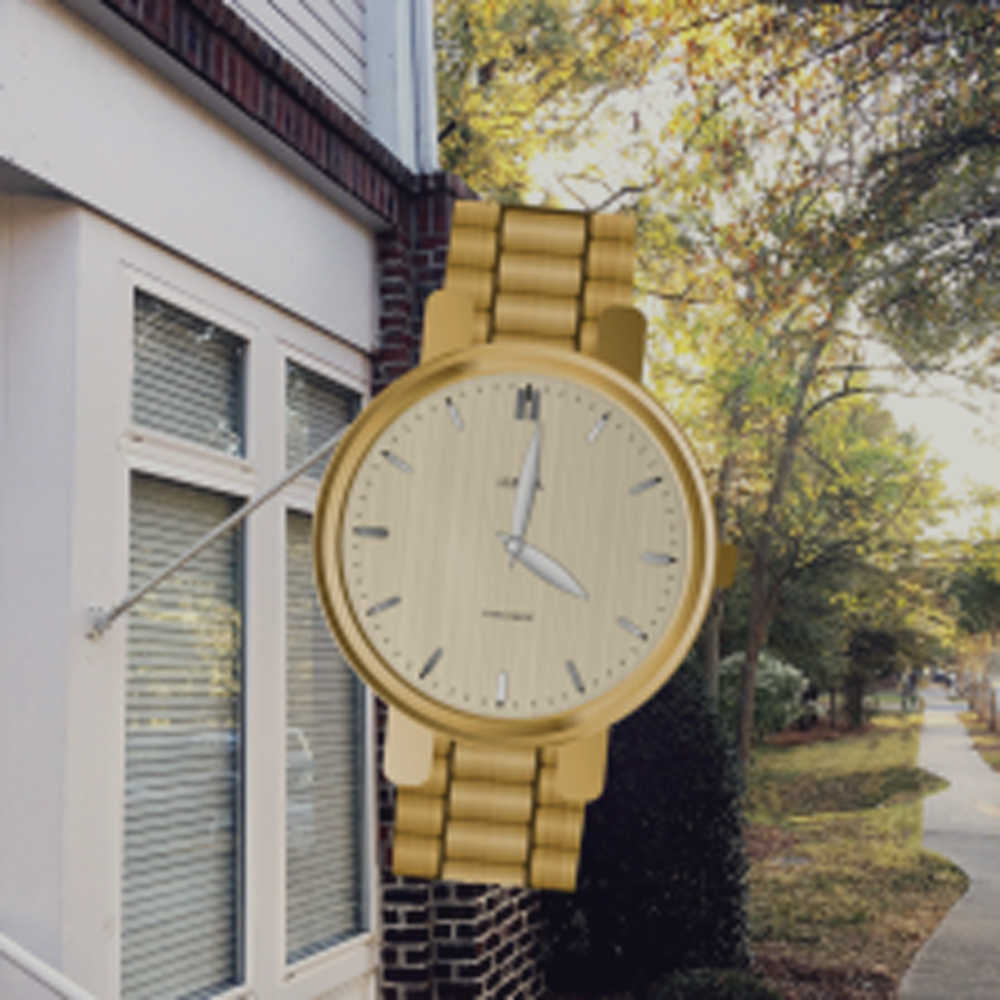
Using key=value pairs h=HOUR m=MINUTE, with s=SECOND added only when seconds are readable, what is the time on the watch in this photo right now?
h=4 m=1
